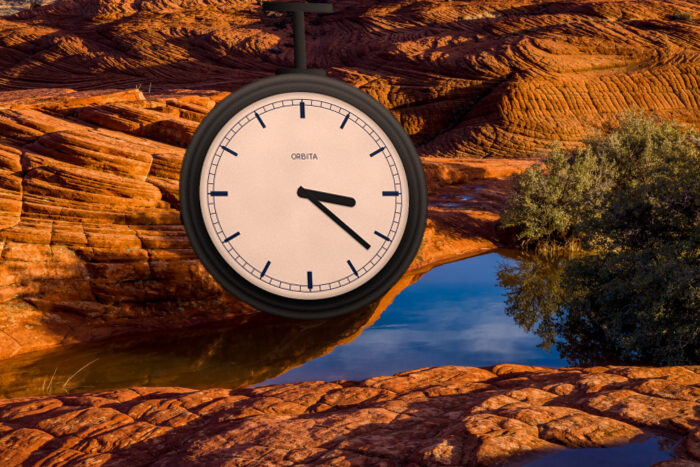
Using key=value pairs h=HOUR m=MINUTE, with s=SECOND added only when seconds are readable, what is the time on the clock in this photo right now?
h=3 m=22
